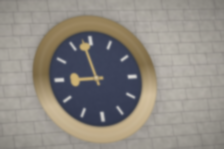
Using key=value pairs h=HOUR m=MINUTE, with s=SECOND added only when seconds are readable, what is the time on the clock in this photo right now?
h=8 m=58
